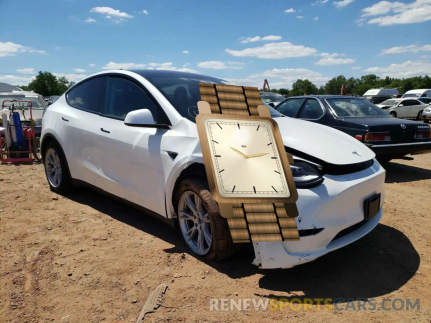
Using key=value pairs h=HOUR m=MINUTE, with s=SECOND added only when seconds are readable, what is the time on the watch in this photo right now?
h=10 m=13
